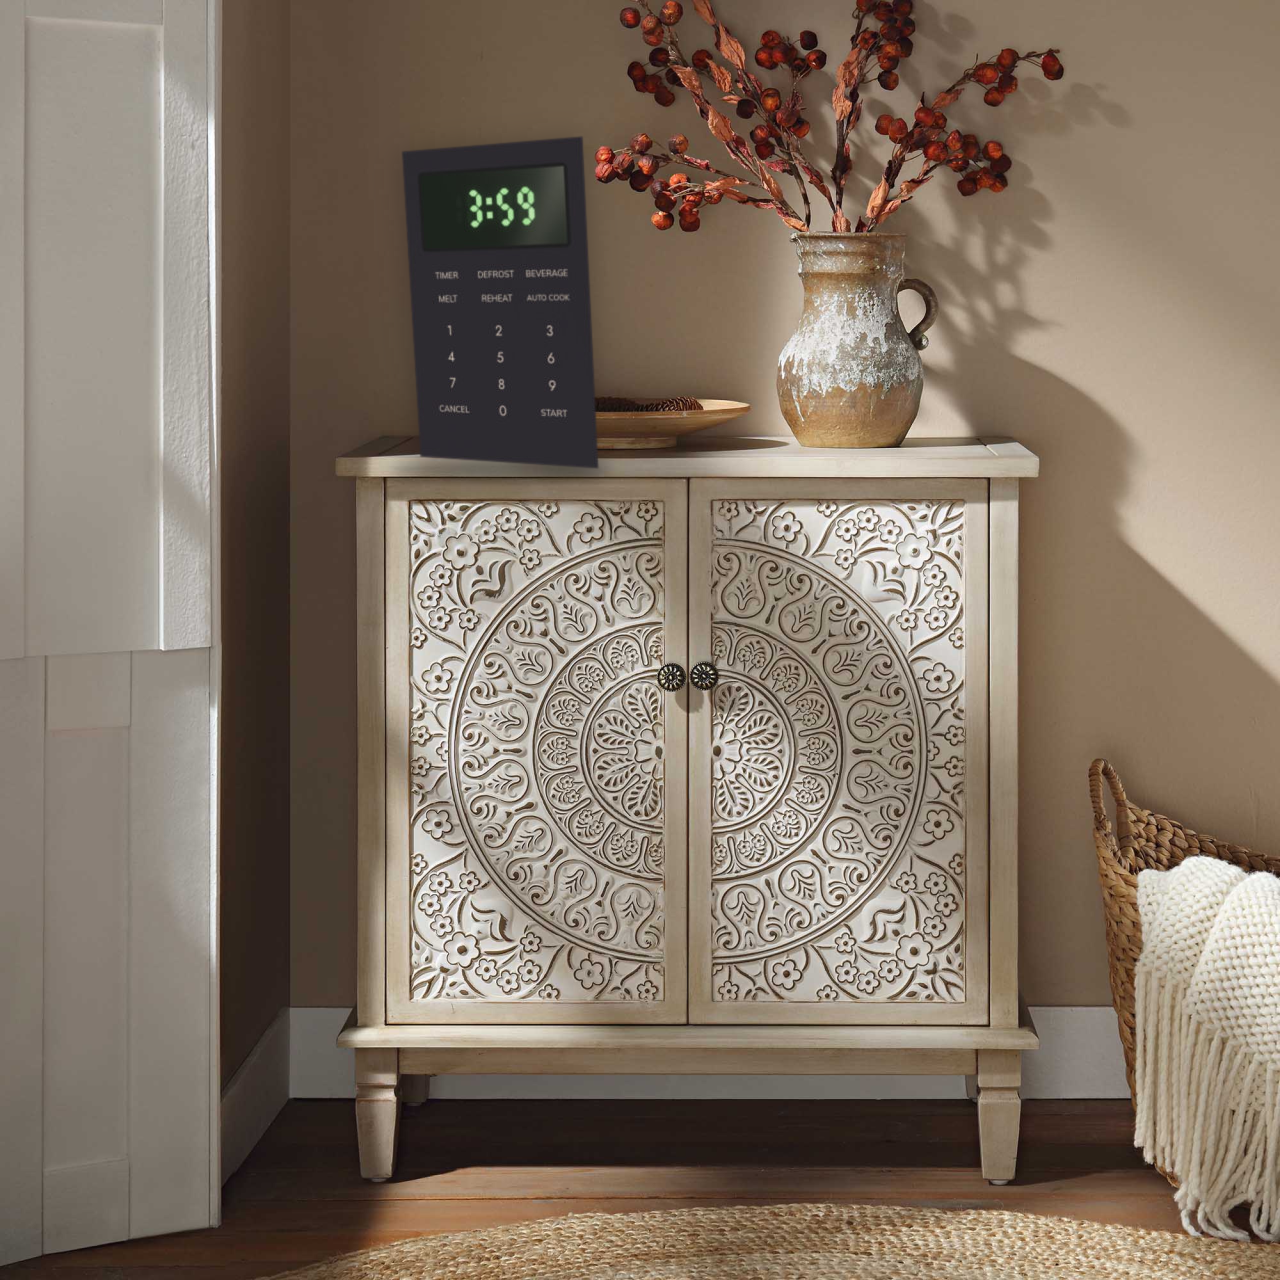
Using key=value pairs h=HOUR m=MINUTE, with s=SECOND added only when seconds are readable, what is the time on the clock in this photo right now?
h=3 m=59
